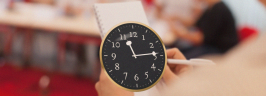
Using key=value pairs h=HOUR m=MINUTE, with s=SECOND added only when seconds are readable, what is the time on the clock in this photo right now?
h=11 m=14
